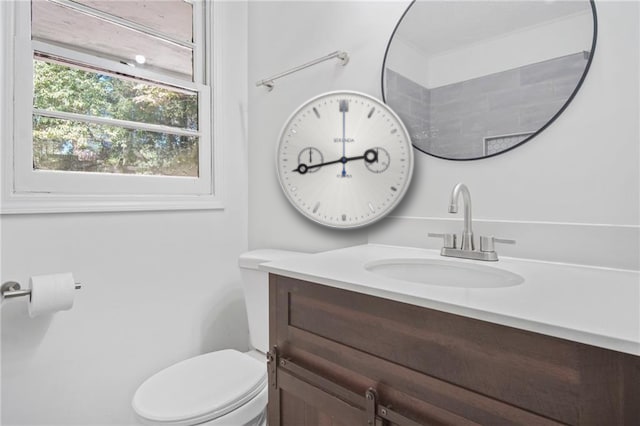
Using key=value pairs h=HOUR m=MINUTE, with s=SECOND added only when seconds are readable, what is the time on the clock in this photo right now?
h=2 m=43
